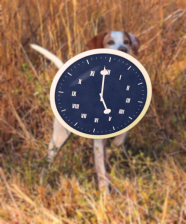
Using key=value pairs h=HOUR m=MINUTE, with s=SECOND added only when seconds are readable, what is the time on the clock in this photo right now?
h=4 m=59
